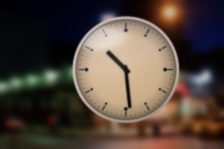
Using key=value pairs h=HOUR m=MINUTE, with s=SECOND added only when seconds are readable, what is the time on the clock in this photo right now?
h=10 m=29
